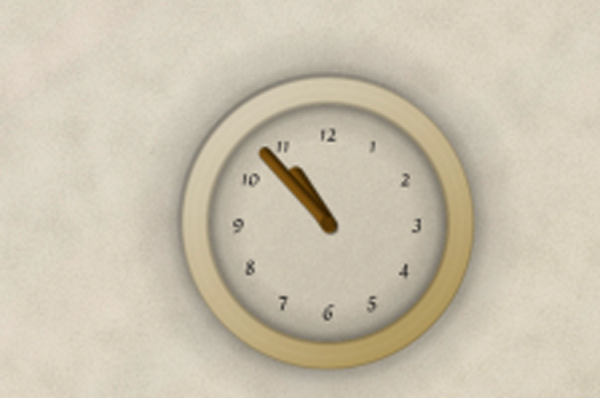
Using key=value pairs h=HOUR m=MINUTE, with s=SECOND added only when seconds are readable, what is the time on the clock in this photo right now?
h=10 m=53
